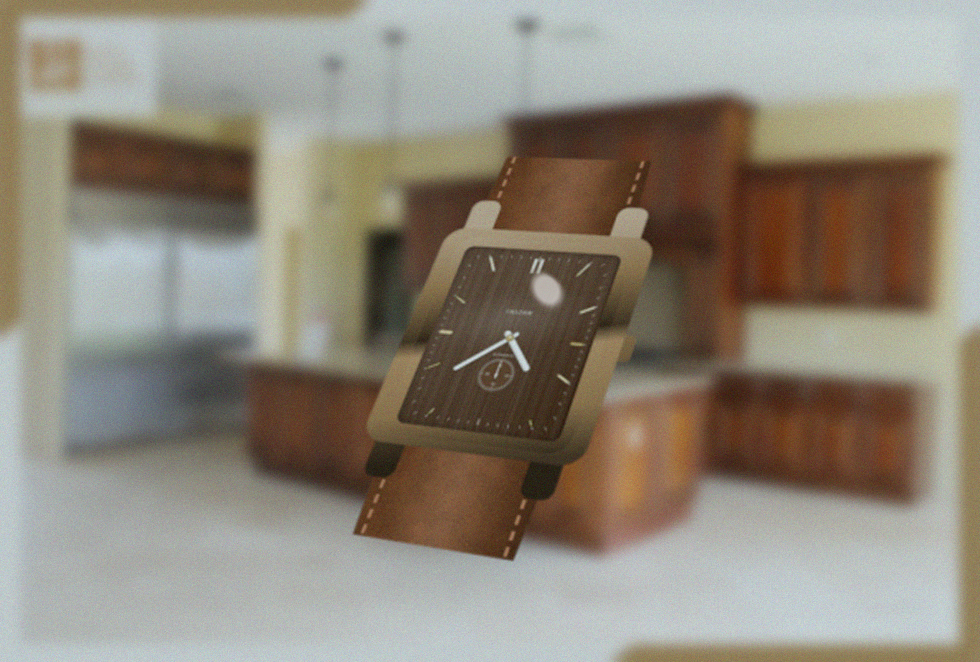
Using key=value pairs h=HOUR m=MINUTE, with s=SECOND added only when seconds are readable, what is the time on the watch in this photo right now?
h=4 m=38
